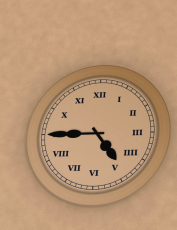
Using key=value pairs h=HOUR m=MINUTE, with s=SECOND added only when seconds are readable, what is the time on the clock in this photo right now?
h=4 m=45
